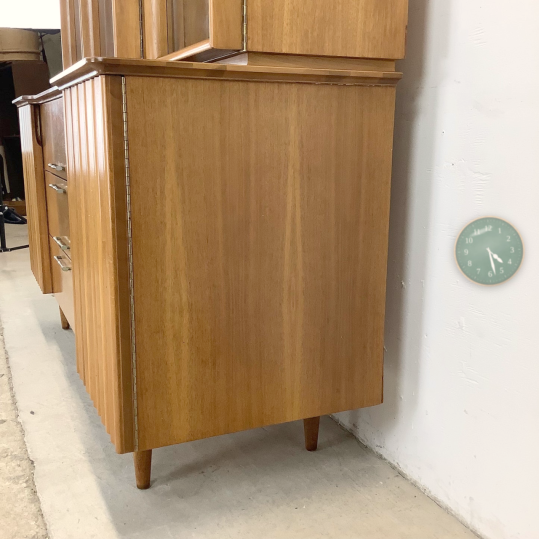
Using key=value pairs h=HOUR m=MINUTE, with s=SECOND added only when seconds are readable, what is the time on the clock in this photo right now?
h=4 m=28
